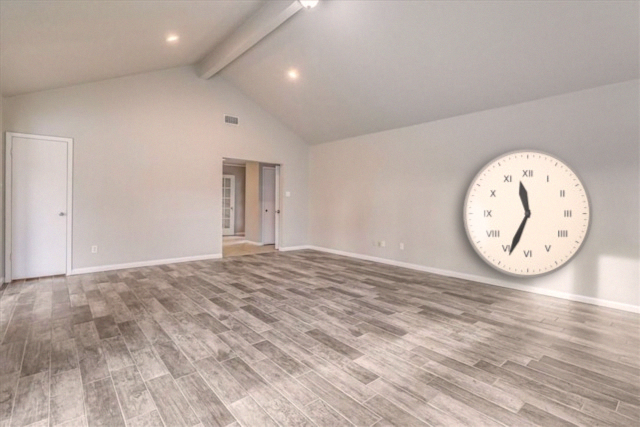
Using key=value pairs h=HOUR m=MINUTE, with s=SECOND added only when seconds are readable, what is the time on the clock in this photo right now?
h=11 m=34
